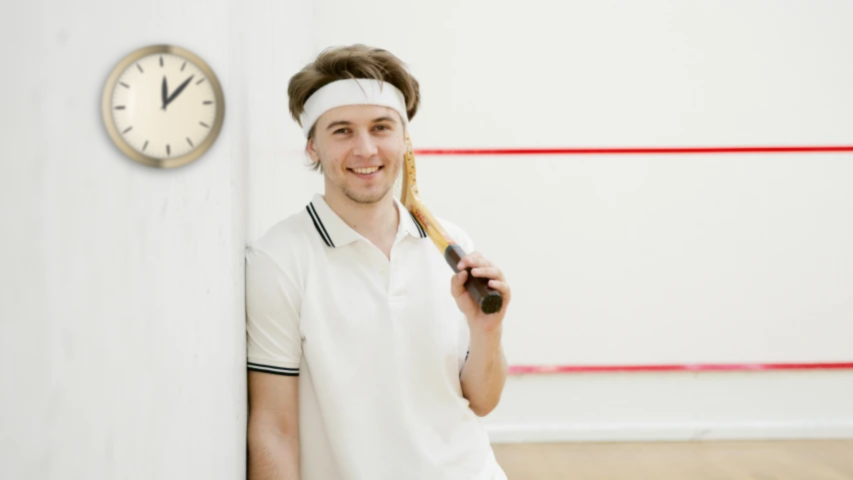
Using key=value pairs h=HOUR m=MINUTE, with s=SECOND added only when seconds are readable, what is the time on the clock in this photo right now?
h=12 m=8
